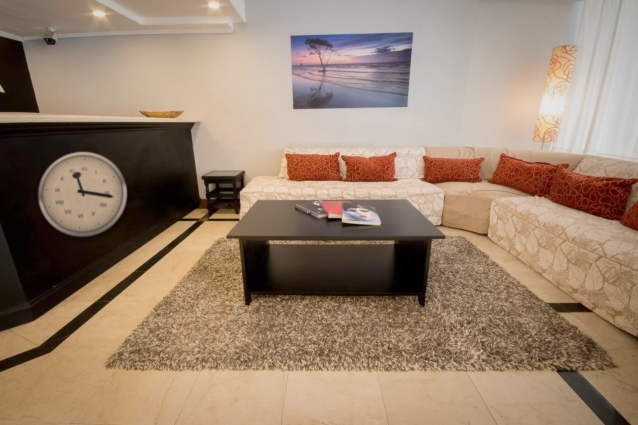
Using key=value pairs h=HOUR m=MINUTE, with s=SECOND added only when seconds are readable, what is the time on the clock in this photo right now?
h=11 m=16
